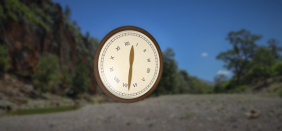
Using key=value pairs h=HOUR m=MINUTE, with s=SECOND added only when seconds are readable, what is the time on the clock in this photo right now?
h=12 m=33
